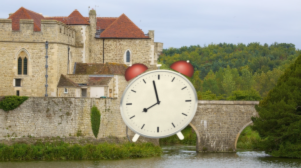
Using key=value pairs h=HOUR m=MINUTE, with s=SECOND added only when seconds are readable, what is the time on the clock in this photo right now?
h=7 m=58
